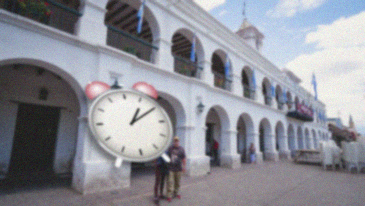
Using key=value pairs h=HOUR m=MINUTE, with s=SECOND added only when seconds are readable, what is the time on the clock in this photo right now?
h=1 m=10
